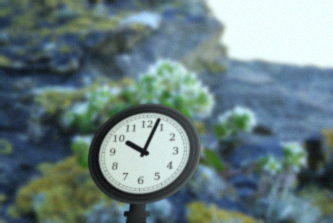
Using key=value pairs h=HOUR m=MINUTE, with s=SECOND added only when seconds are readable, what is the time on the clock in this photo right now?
h=10 m=3
